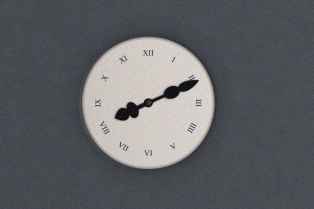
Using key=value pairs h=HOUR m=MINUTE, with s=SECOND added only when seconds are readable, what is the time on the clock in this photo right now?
h=8 m=11
